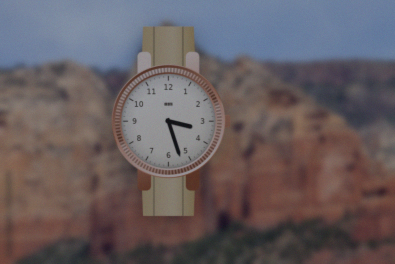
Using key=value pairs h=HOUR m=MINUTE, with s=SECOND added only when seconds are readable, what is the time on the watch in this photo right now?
h=3 m=27
